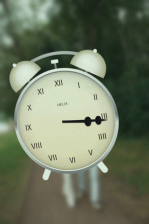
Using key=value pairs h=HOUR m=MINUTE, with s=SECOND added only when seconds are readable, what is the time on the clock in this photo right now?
h=3 m=16
